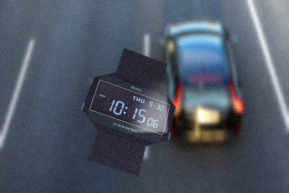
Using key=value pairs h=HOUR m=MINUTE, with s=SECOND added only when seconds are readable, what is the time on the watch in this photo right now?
h=10 m=15 s=6
